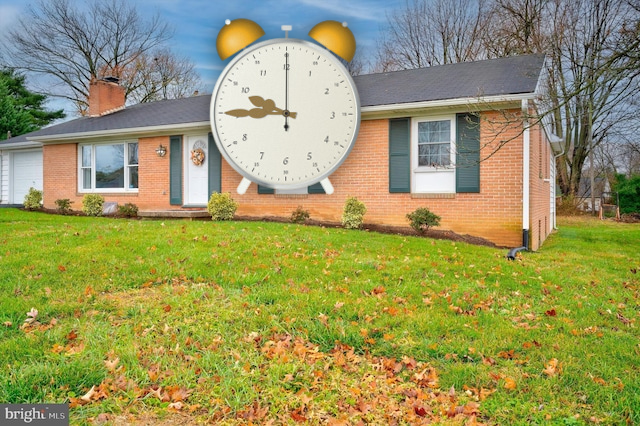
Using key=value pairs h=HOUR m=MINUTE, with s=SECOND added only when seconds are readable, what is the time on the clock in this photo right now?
h=9 m=45 s=0
